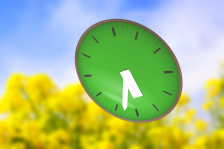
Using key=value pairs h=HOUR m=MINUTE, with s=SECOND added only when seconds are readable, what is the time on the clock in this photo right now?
h=5 m=33
